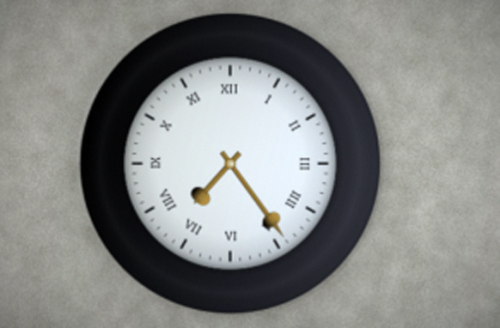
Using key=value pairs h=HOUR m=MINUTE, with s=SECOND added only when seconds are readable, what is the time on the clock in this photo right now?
h=7 m=24
